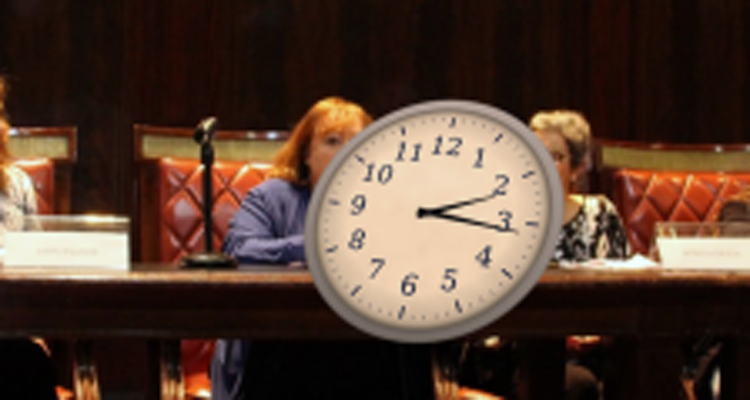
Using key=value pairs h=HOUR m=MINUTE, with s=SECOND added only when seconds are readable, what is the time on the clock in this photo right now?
h=2 m=16
